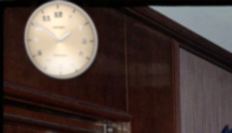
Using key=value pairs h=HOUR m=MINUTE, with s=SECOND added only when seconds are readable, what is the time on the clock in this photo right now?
h=1 m=51
